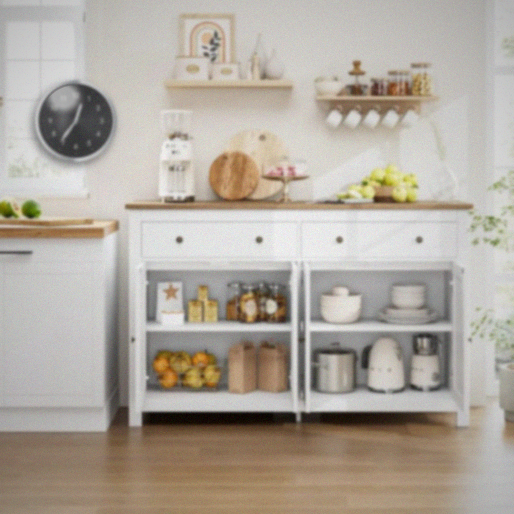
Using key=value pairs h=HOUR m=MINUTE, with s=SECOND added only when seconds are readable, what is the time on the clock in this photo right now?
h=12 m=36
